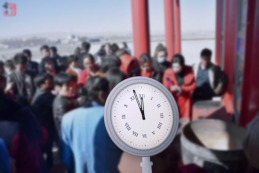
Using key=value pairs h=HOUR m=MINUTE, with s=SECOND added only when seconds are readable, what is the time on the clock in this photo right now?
h=11 m=57
